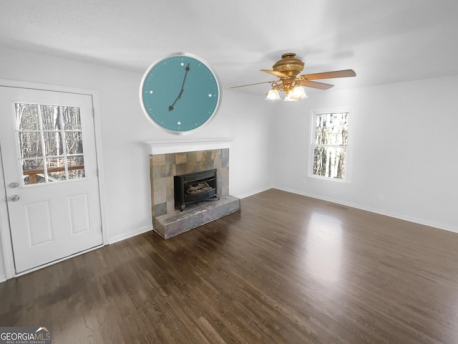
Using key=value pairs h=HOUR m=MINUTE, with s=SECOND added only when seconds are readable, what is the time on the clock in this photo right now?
h=7 m=2
